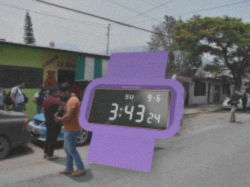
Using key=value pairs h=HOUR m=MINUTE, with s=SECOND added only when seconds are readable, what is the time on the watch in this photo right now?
h=3 m=43 s=24
